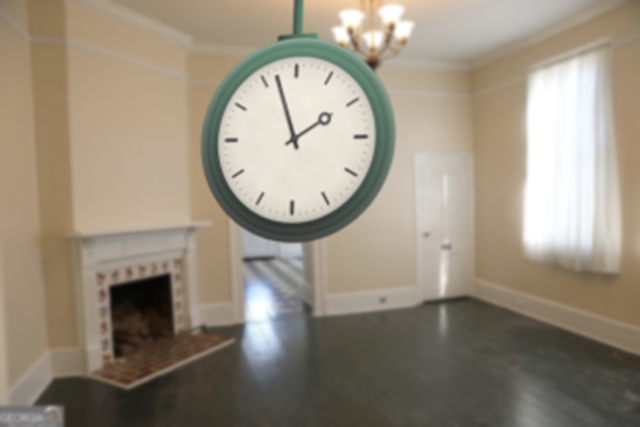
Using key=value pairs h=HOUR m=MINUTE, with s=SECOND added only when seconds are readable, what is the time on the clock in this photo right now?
h=1 m=57
